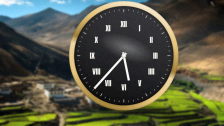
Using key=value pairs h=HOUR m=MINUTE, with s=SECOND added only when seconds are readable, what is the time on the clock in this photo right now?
h=5 m=37
